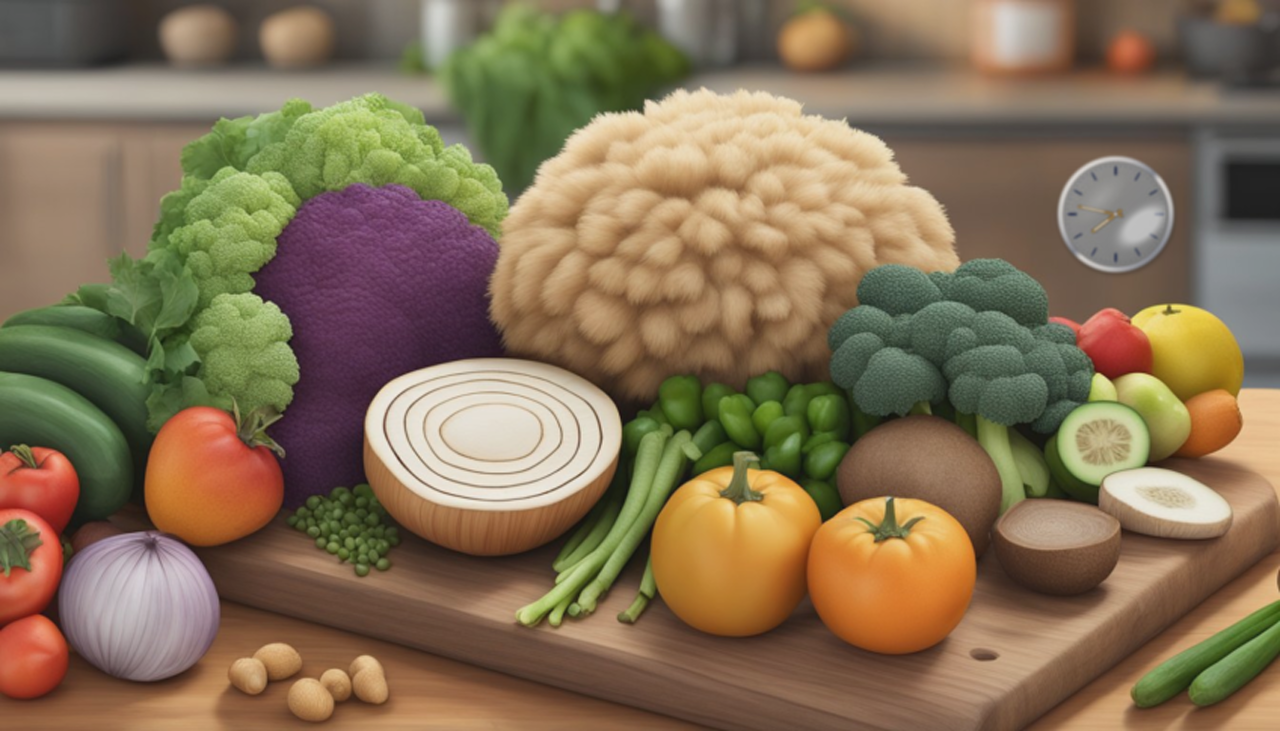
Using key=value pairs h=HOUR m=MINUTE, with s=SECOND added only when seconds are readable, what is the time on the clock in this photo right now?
h=7 m=47
